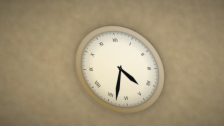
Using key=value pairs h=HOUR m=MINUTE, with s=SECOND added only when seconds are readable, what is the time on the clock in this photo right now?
h=4 m=33
